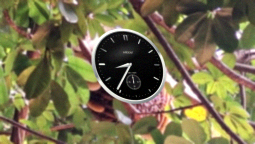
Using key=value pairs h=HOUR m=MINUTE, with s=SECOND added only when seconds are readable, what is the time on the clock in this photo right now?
h=8 m=36
